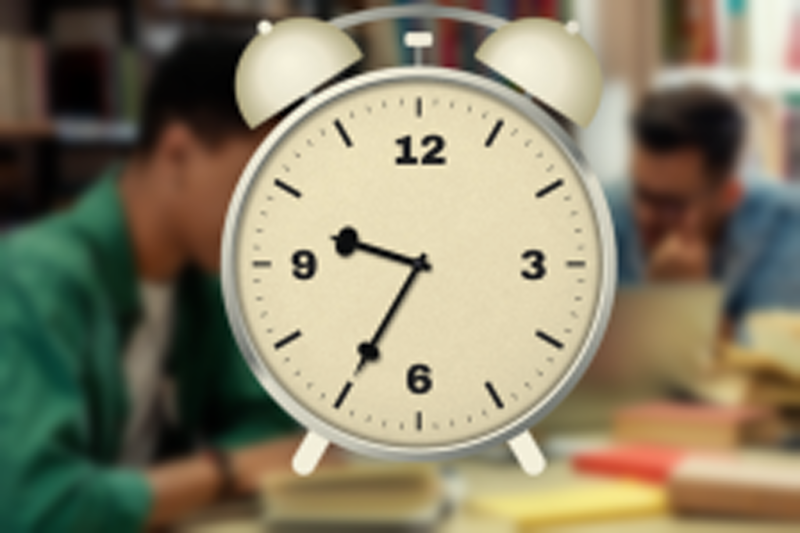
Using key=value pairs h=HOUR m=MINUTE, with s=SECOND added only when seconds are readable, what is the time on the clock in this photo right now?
h=9 m=35
